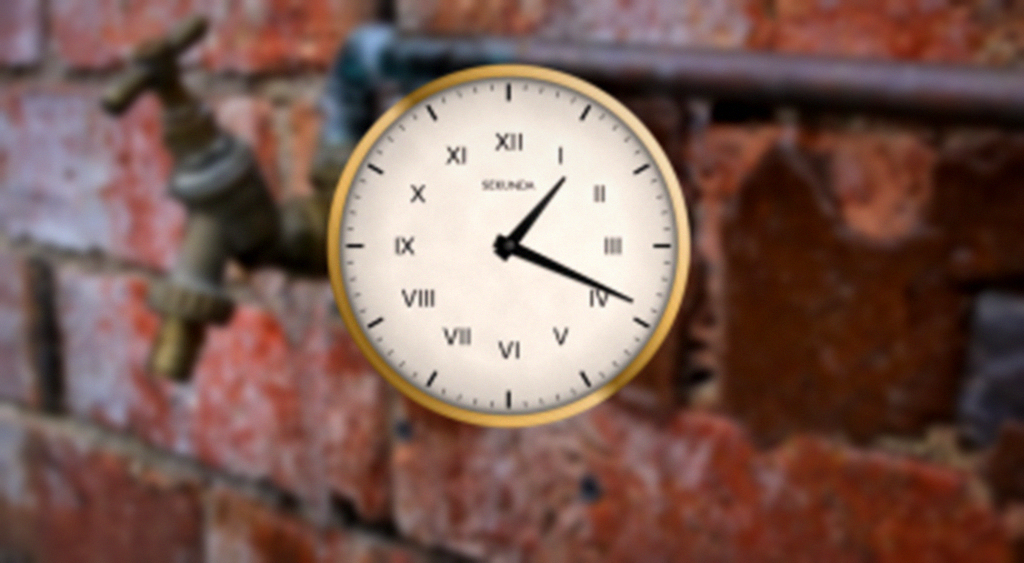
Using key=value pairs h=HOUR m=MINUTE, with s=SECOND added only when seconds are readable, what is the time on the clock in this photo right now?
h=1 m=19
